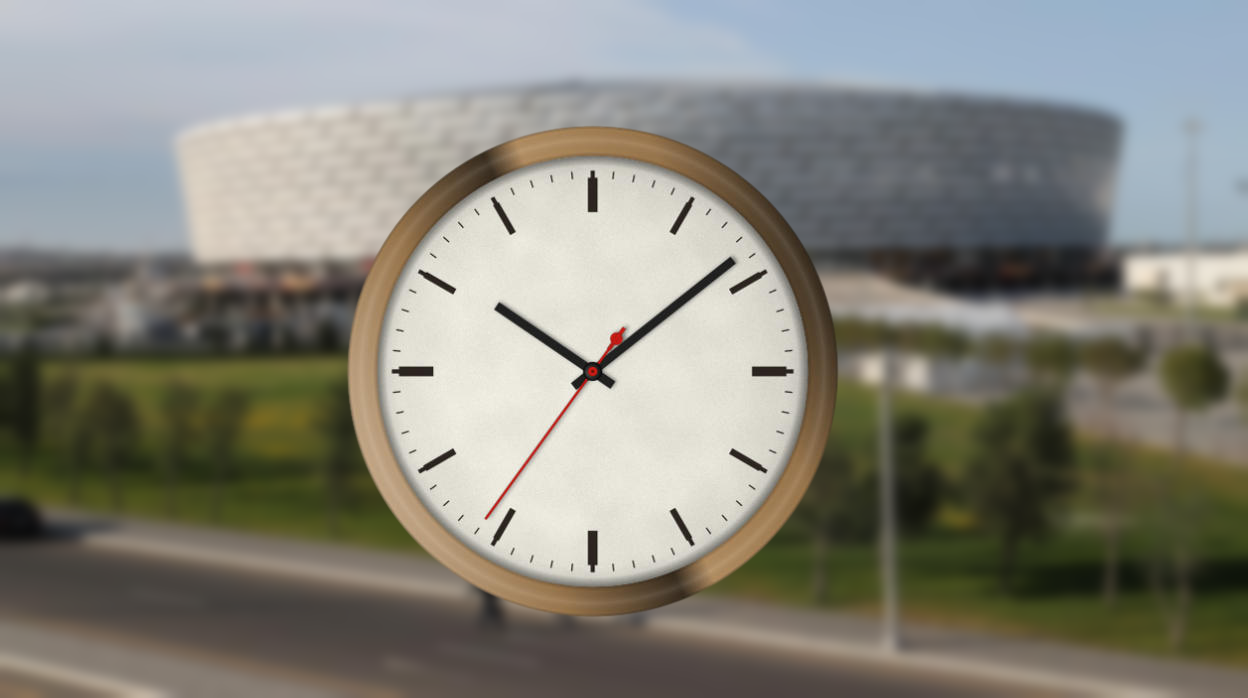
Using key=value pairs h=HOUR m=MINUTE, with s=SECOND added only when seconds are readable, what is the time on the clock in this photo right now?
h=10 m=8 s=36
